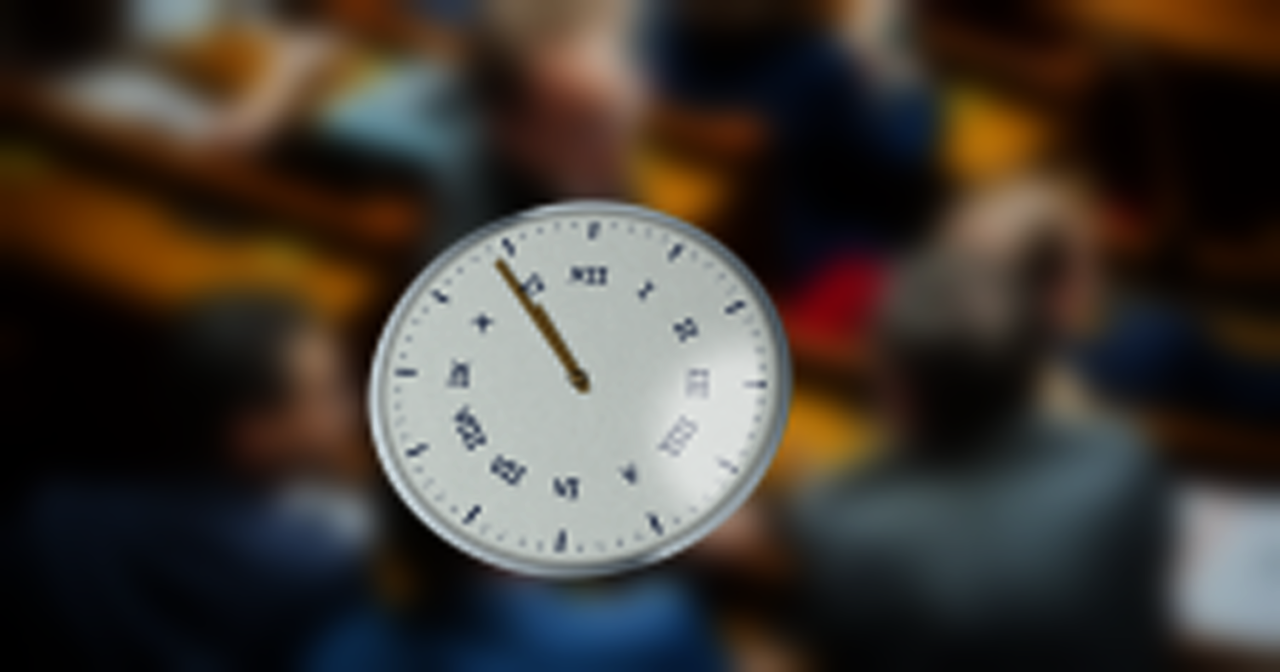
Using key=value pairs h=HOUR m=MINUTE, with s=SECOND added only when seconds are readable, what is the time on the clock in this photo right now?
h=10 m=54
